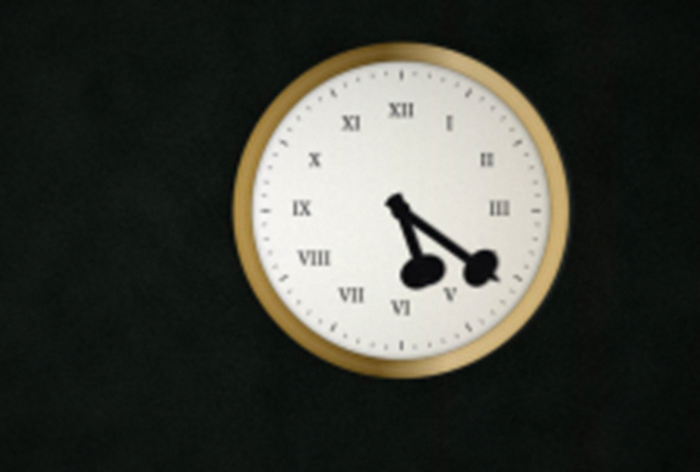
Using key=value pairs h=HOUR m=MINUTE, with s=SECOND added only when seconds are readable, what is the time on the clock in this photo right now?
h=5 m=21
